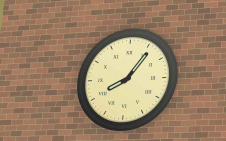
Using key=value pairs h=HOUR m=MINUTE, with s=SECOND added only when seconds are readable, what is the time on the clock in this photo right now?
h=8 m=6
